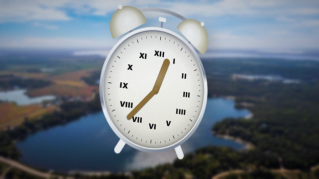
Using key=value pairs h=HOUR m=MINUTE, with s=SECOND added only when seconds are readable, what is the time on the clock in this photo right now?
h=12 m=37
